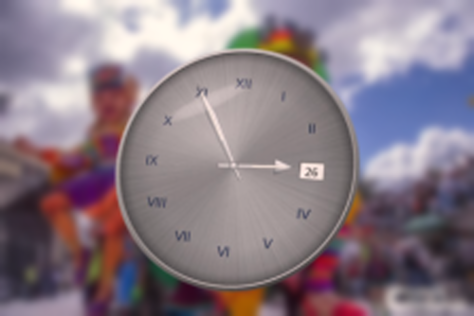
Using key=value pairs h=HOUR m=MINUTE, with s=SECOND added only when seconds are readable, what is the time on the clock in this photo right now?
h=2 m=55
